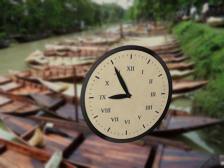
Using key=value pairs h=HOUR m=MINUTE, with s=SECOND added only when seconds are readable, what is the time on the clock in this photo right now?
h=8 m=55
